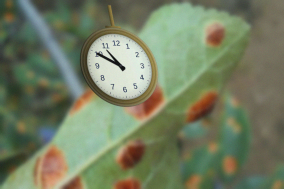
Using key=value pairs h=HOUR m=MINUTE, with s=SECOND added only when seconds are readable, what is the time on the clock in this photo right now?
h=10 m=50
